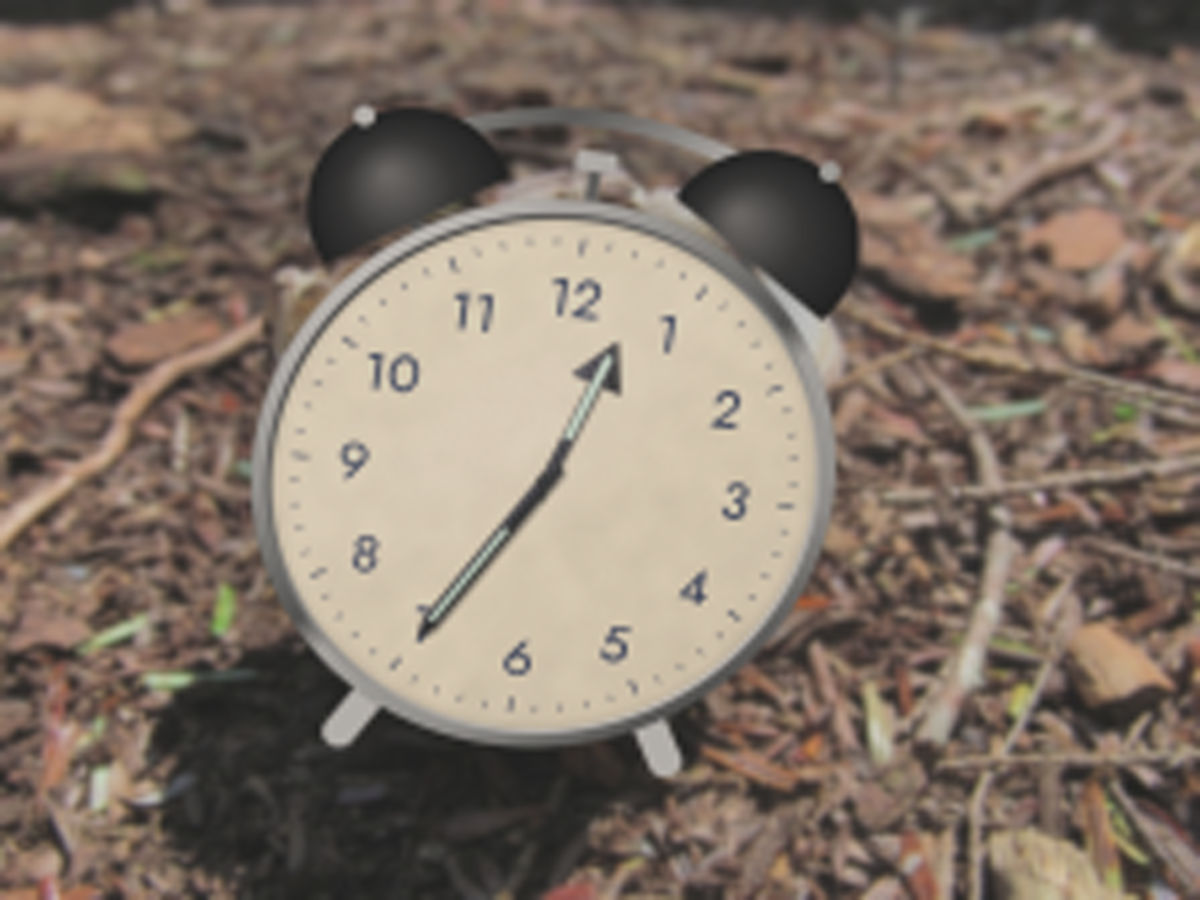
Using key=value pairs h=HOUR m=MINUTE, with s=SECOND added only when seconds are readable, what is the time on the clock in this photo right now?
h=12 m=35
